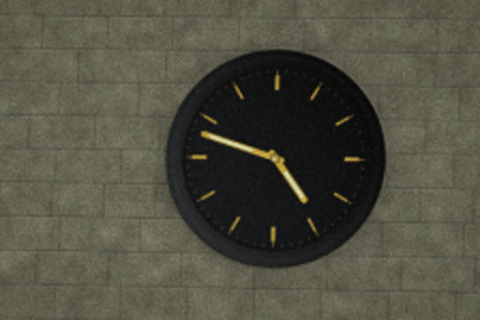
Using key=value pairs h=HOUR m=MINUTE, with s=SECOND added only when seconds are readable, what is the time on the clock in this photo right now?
h=4 m=48
